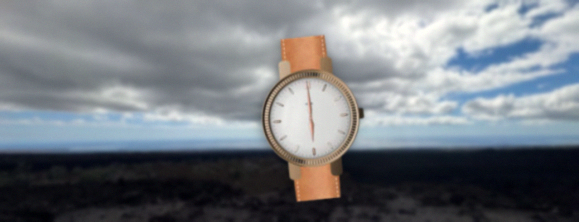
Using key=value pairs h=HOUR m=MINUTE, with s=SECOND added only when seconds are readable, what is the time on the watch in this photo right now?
h=6 m=0
